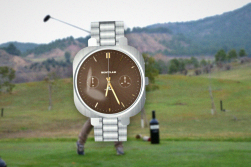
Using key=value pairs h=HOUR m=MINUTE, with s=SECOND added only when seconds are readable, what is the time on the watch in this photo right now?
h=6 m=26
